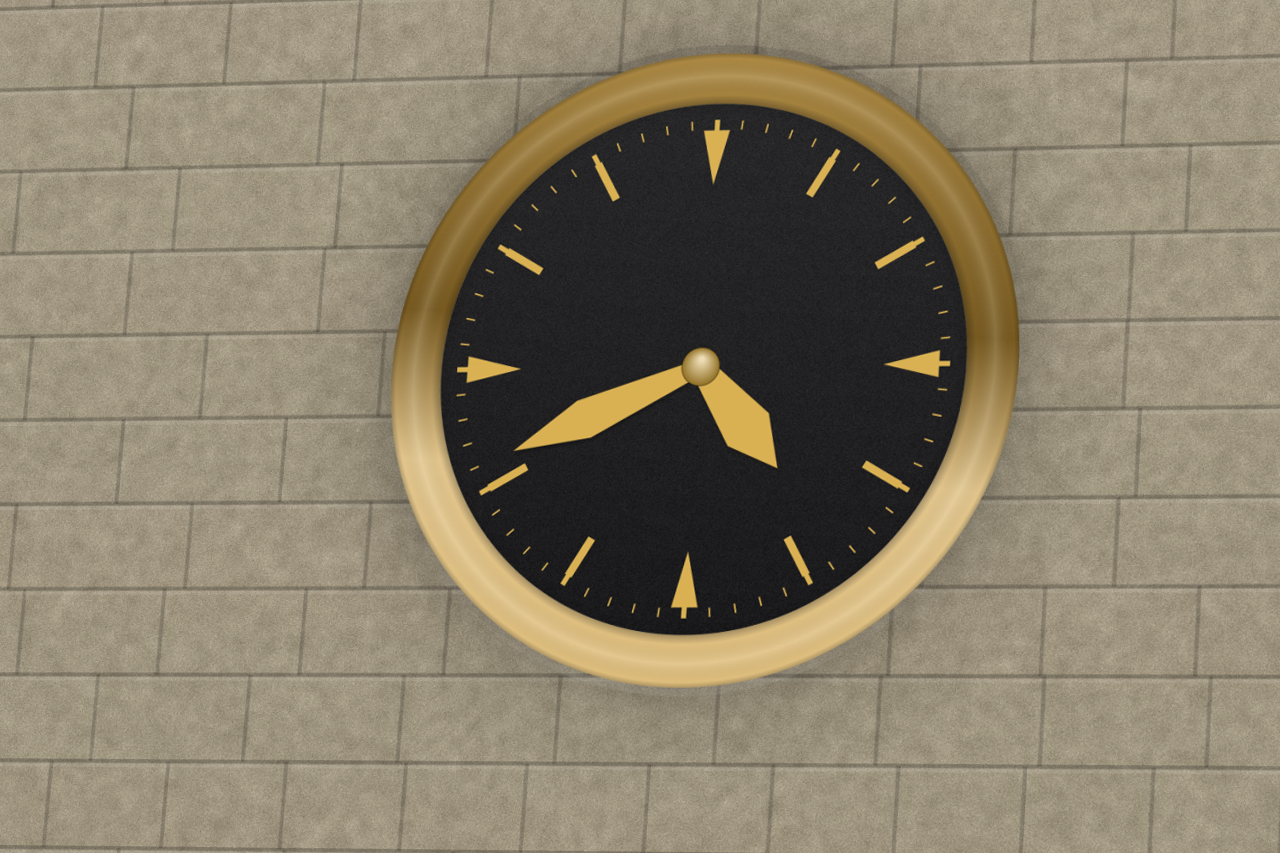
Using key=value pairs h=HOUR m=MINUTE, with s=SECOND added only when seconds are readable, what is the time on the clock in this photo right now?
h=4 m=41
